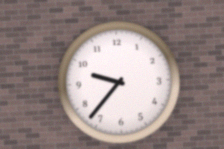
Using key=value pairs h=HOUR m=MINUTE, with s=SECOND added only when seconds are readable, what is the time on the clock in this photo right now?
h=9 m=37
